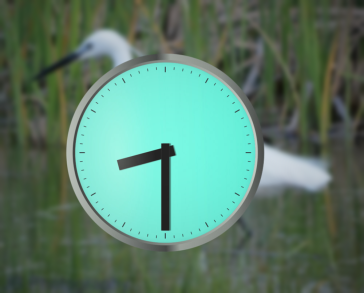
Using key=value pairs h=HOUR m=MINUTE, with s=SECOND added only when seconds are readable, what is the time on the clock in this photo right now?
h=8 m=30
